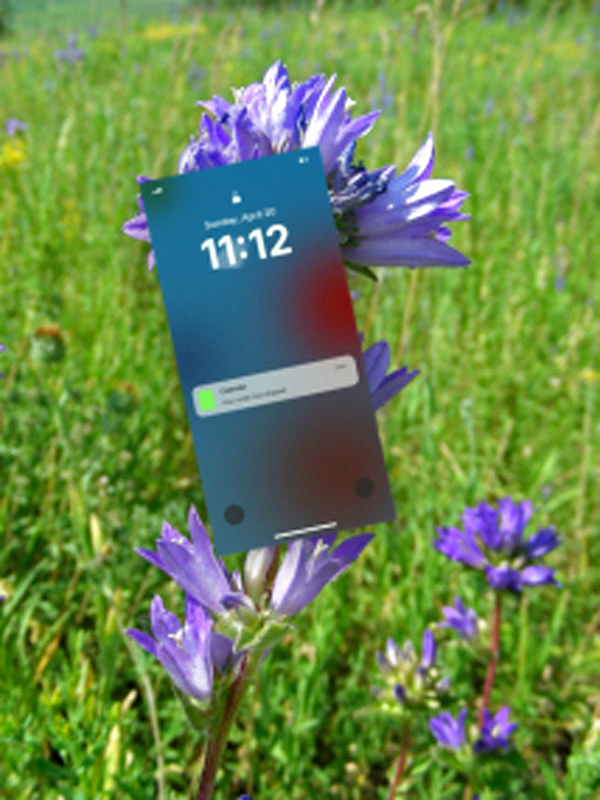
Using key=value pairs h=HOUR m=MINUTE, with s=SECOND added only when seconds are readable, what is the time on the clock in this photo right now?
h=11 m=12
